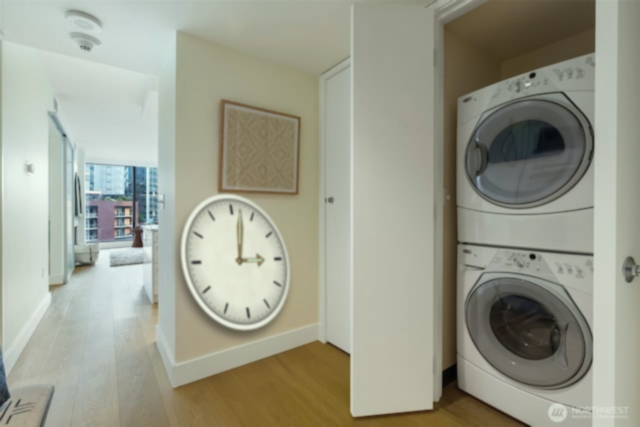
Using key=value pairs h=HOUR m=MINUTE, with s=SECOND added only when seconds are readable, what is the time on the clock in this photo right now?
h=3 m=2
